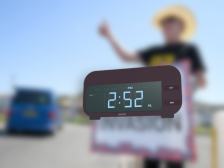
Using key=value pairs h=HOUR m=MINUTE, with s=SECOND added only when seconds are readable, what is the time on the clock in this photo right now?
h=2 m=52
